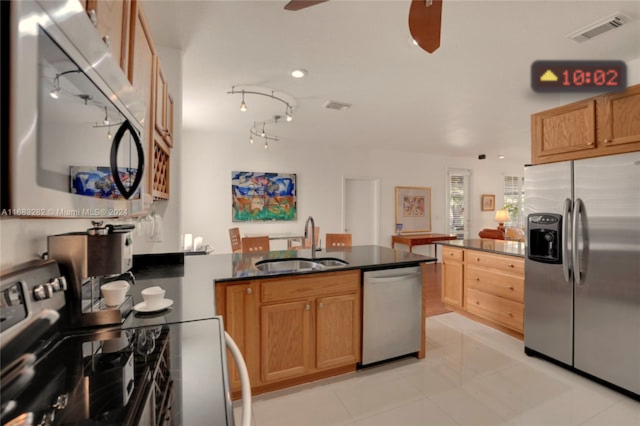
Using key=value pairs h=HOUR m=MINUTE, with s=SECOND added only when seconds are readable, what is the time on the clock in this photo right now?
h=10 m=2
